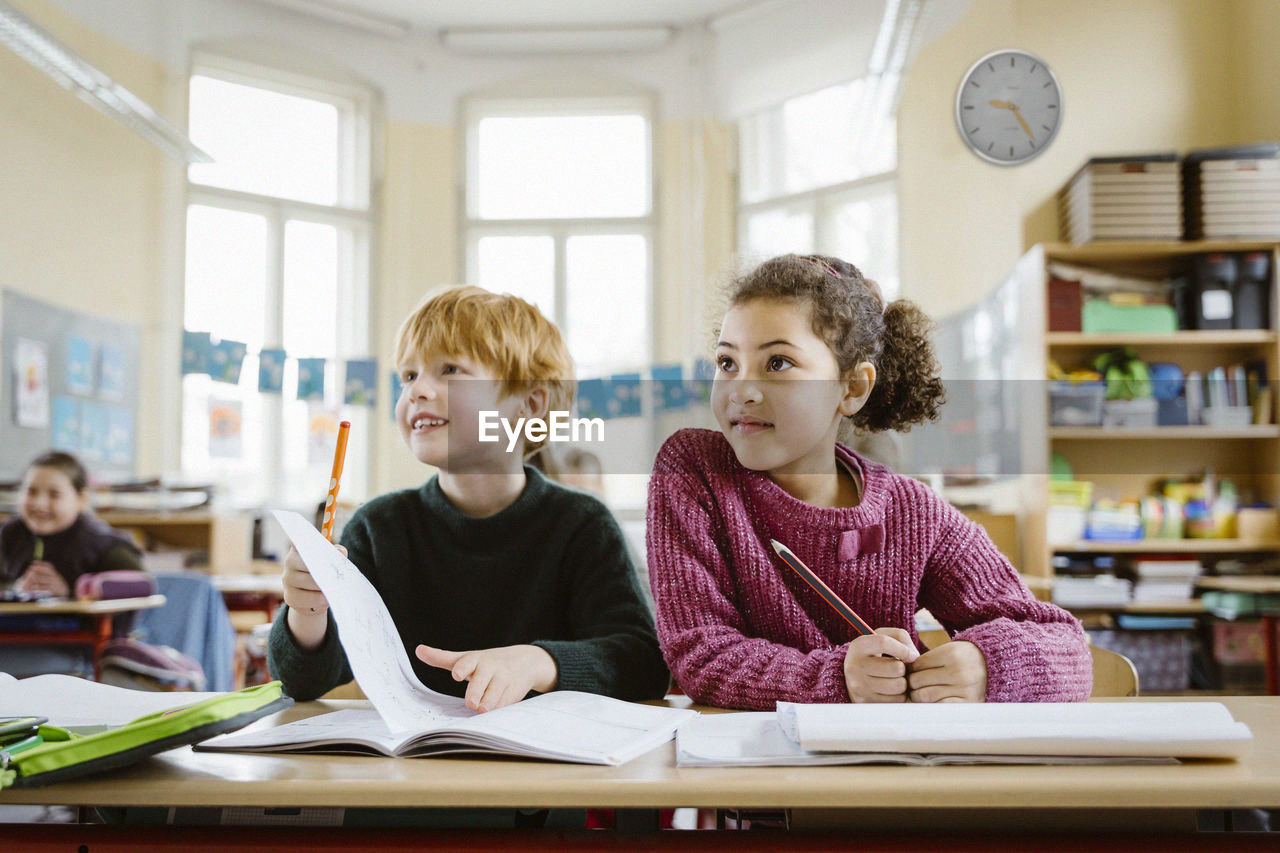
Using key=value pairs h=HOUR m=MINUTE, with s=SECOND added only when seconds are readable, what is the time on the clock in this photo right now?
h=9 m=24
